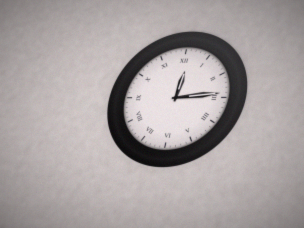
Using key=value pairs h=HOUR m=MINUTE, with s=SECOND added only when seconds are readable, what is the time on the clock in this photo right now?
h=12 m=14
